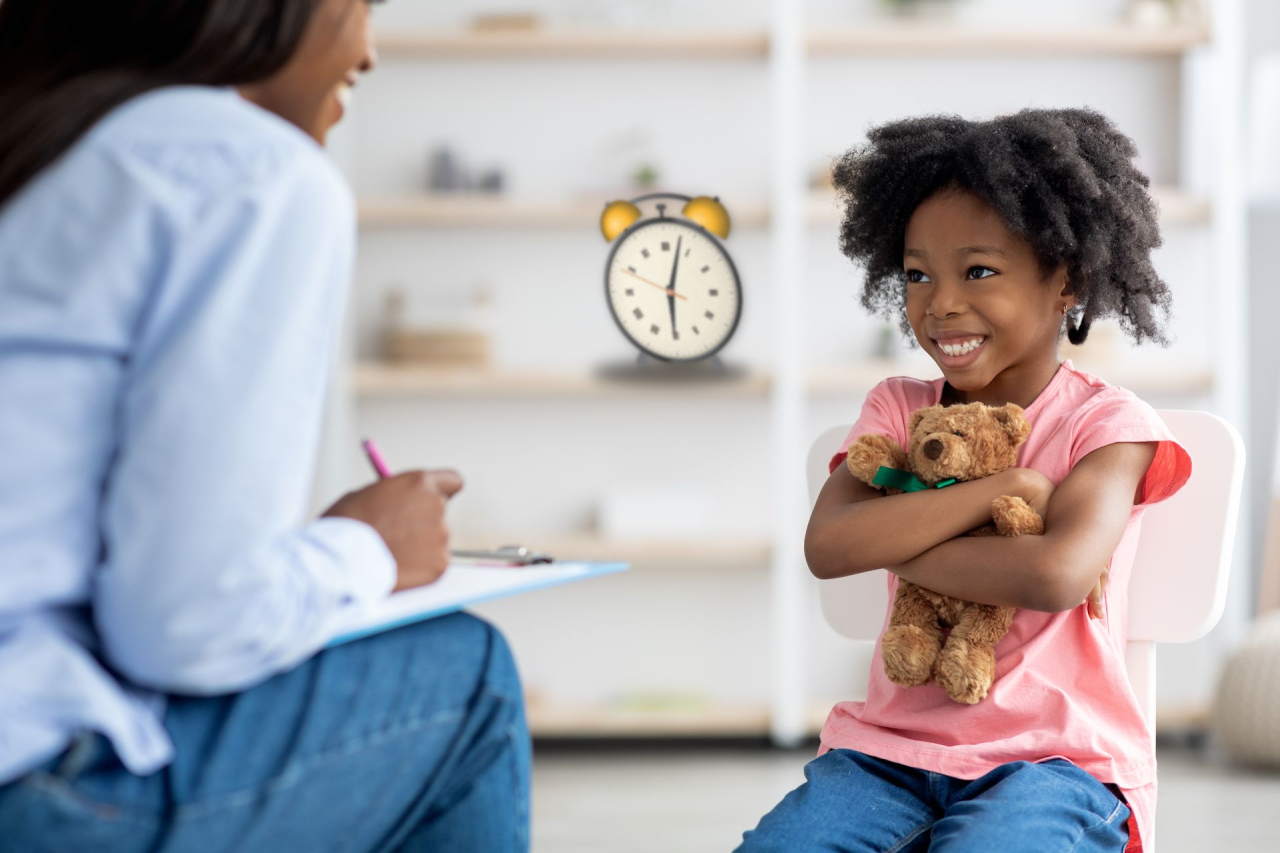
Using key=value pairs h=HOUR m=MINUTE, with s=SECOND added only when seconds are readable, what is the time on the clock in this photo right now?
h=6 m=2 s=49
